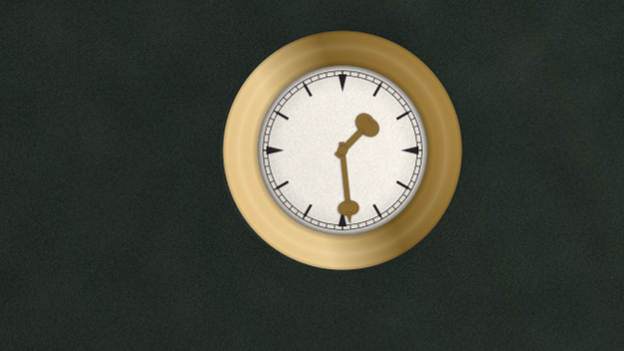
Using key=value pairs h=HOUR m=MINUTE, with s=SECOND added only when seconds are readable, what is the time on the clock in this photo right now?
h=1 m=29
